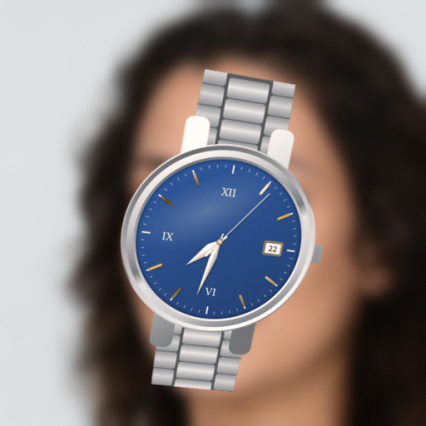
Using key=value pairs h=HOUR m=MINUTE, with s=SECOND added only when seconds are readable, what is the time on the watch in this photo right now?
h=7 m=32 s=6
